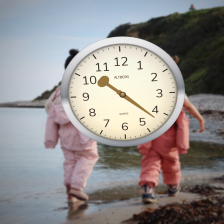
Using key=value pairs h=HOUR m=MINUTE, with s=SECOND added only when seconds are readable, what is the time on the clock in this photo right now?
h=10 m=22
